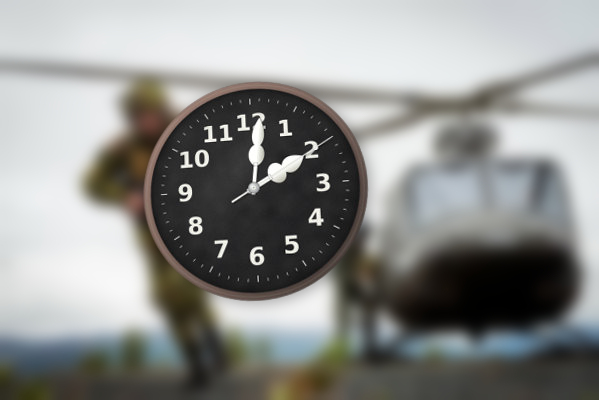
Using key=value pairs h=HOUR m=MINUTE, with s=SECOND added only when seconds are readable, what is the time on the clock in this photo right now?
h=2 m=1 s=10
